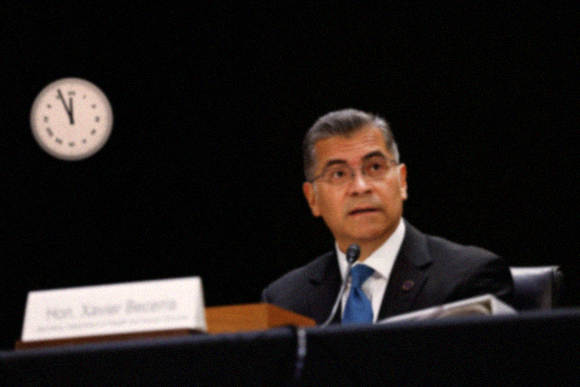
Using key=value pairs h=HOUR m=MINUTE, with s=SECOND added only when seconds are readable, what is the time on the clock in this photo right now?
h=11 m=56
